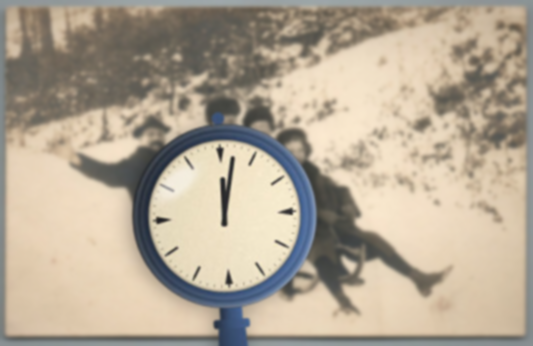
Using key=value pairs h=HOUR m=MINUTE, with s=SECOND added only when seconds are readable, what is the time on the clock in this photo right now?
h=12 m=2
